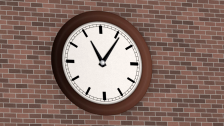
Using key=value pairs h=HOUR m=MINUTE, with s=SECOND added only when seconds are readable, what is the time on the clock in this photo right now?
h=11 m=6
